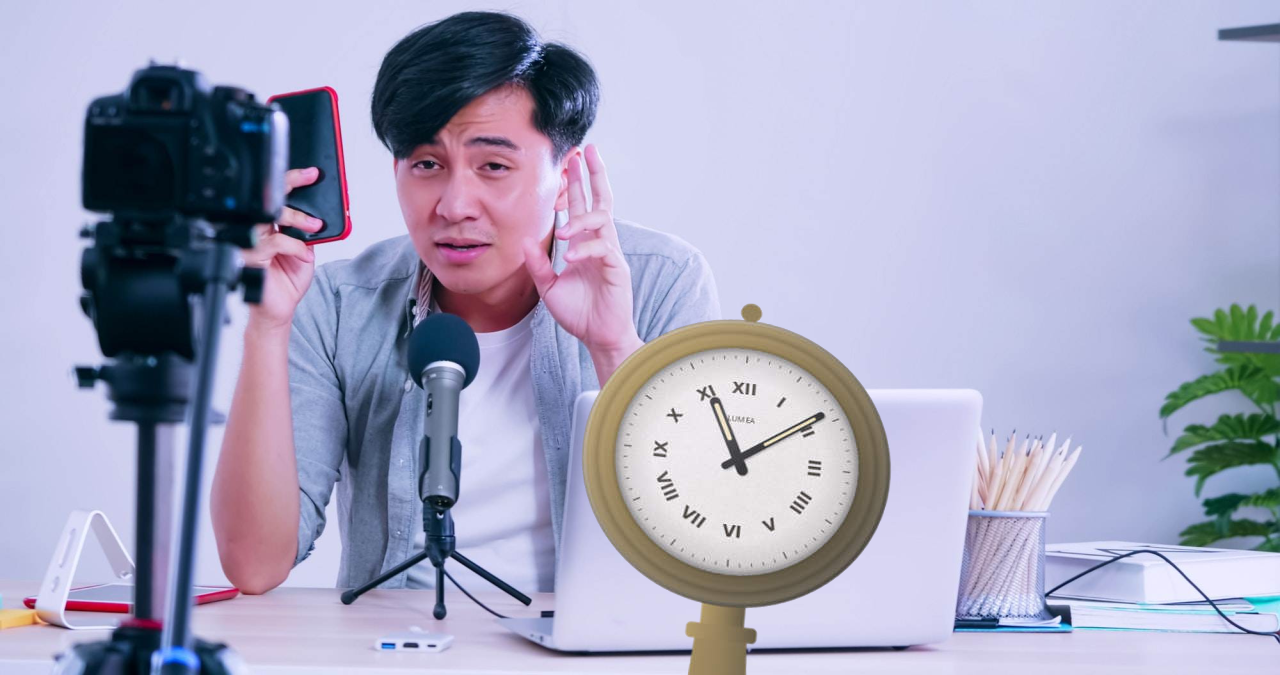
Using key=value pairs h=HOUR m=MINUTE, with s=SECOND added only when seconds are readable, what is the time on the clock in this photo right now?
h=11 m=9
